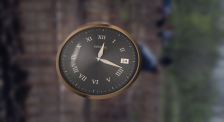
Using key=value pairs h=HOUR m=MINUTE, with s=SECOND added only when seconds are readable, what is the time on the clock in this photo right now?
h=12 m=18
